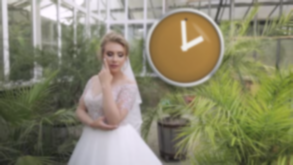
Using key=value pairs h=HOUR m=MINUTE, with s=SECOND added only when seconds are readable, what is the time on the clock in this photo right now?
h=1 m=59
